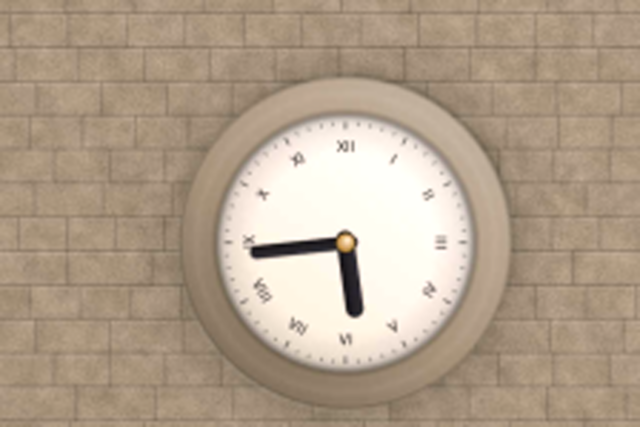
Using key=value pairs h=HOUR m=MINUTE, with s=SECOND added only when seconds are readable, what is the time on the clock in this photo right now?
h=5 m=44
